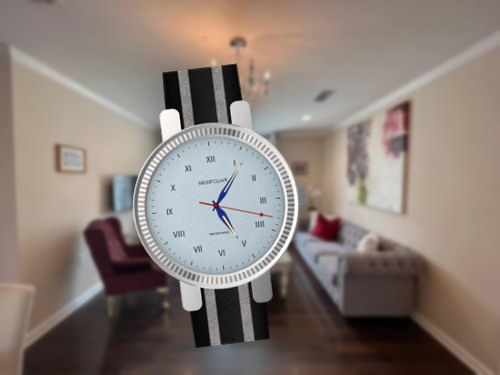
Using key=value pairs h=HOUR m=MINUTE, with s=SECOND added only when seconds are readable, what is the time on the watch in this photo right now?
h=5 m=6 s=18
